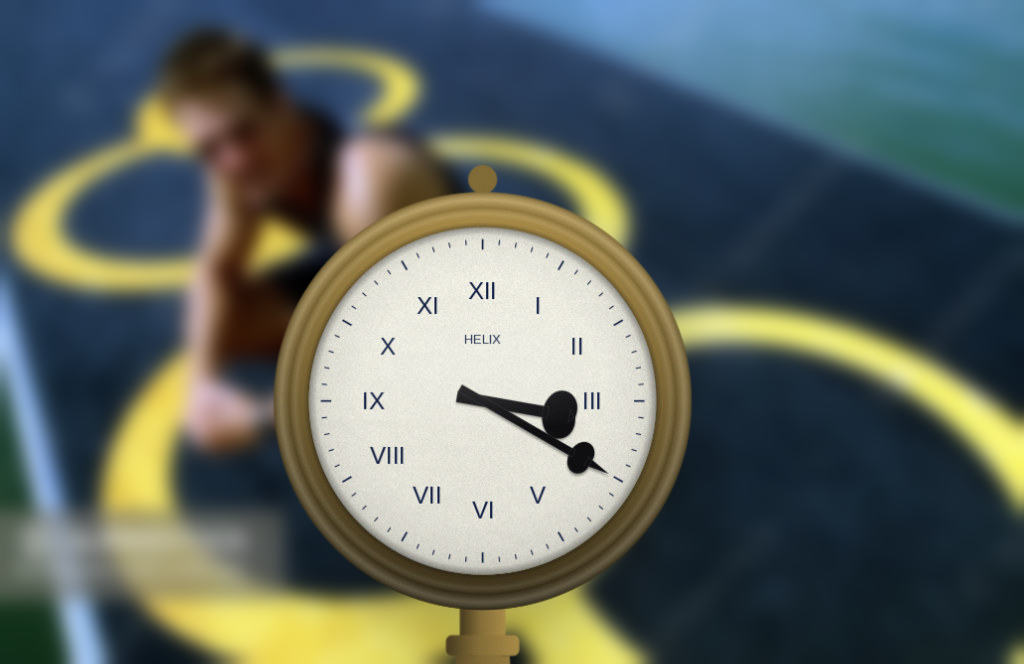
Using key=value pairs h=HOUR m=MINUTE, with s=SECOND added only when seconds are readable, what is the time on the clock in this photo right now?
h=3 m=20
